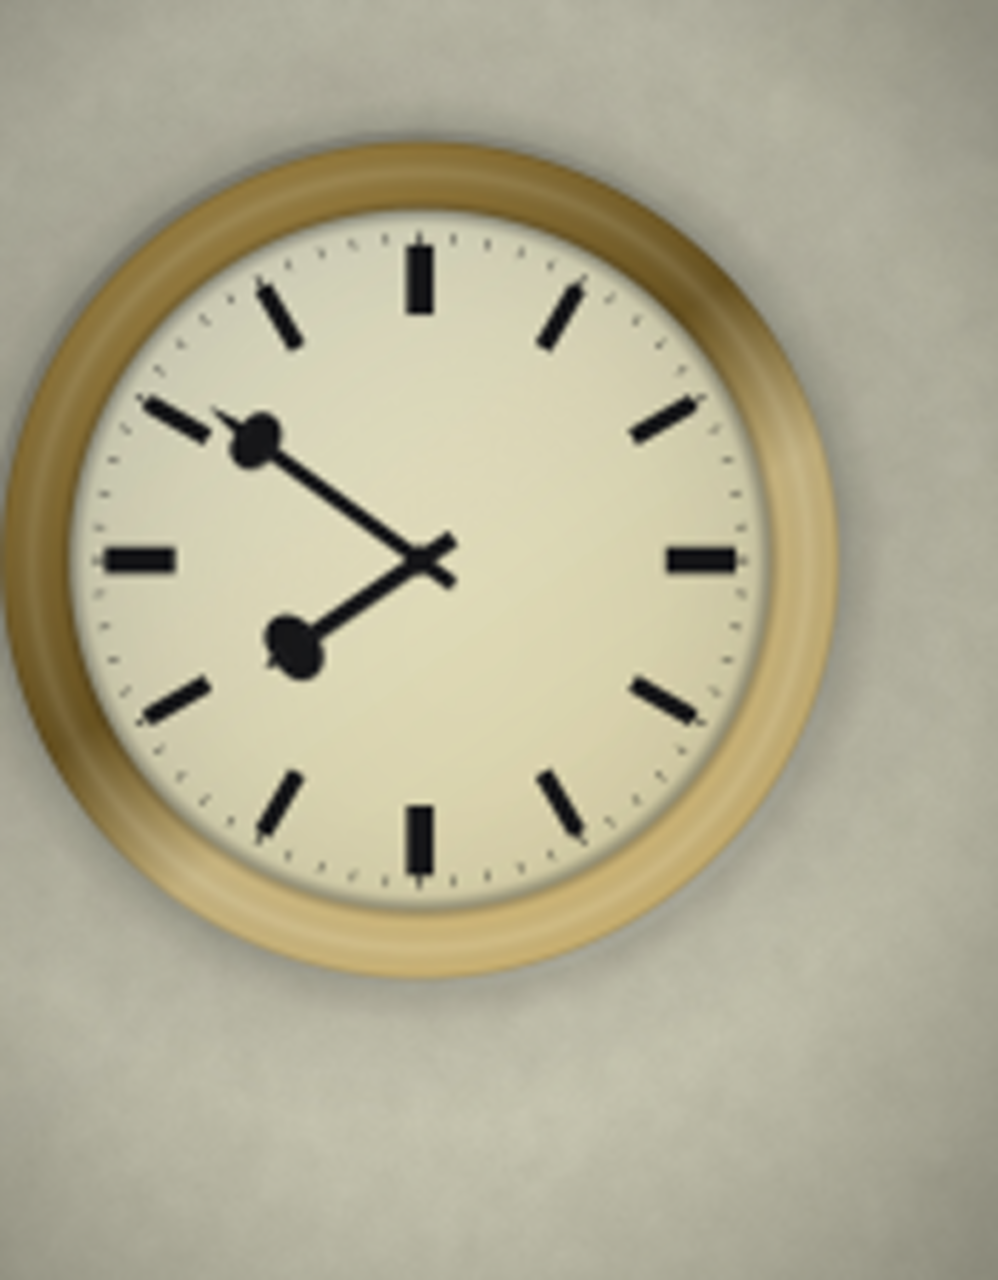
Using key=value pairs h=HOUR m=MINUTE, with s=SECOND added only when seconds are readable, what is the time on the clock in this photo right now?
h=7 m=51
